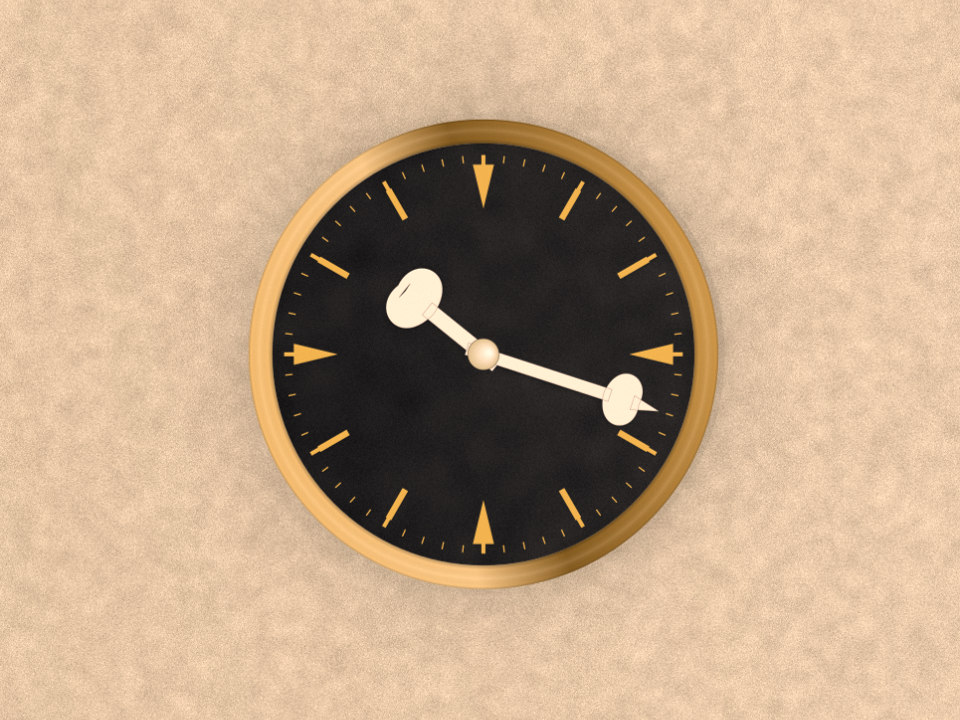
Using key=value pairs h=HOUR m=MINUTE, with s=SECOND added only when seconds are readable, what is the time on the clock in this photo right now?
h=10 m=18
